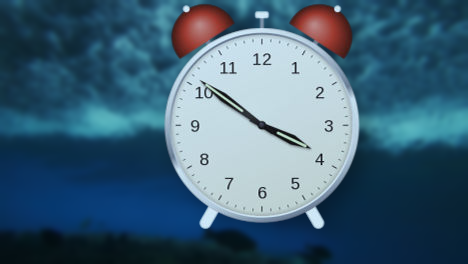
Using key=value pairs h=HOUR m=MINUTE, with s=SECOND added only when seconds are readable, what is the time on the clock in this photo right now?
h=3 m=51
